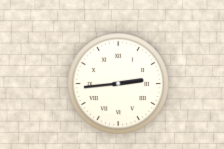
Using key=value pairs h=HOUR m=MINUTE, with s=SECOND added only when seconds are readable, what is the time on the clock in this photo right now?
h=2 m=44
